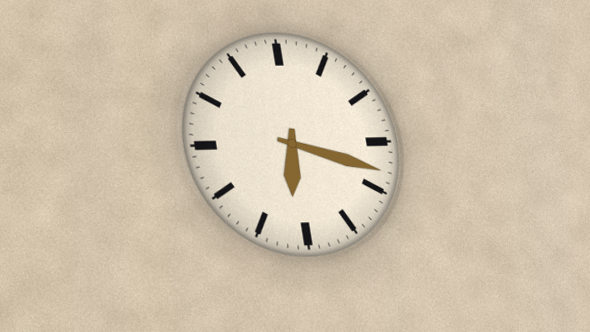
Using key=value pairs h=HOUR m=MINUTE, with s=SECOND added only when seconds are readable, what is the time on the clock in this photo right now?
h=6 m=18
